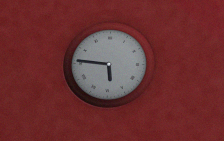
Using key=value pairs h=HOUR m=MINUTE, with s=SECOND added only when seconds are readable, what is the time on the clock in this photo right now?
h=5 m=46
